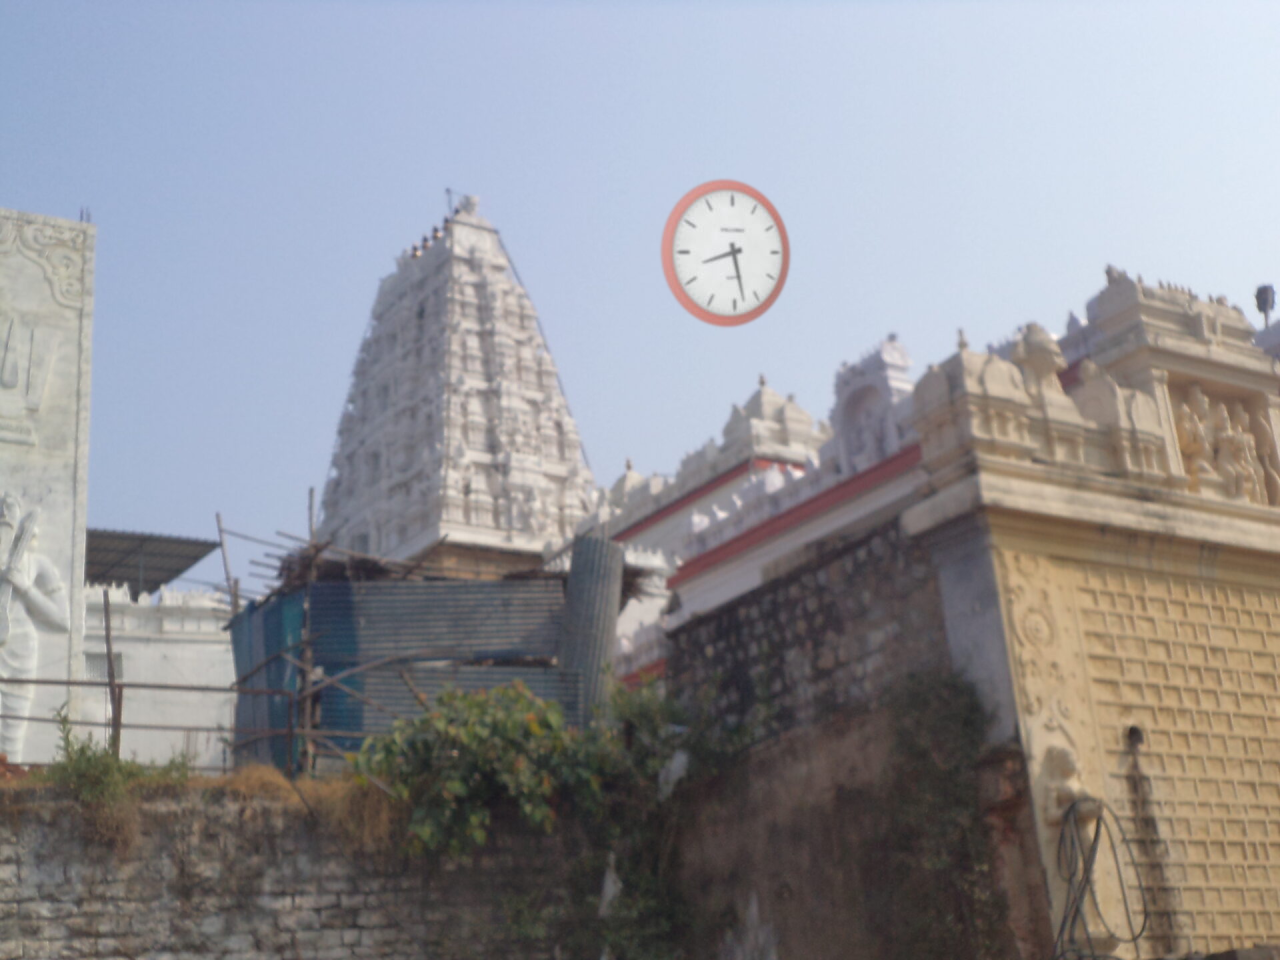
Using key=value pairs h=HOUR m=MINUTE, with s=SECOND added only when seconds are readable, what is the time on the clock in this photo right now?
h=8 m=28
